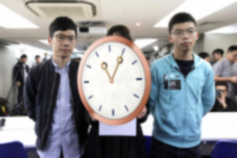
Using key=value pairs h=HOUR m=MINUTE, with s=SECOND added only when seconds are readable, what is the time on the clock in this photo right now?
h=11 m=5
